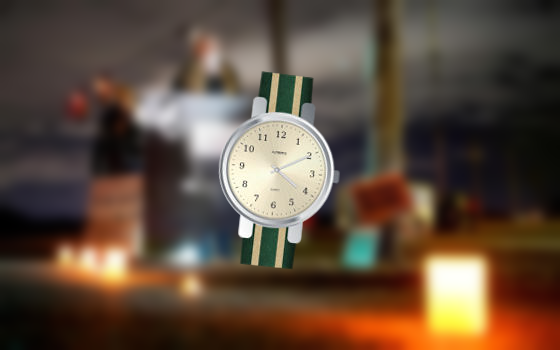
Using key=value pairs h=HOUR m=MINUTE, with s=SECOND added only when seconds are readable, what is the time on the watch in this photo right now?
h=4 m=10
